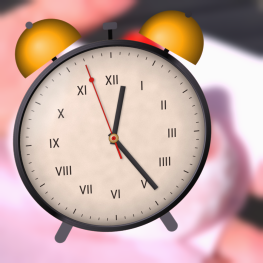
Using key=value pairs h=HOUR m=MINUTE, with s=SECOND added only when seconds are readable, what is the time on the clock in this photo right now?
h=12 m=23 s=57
